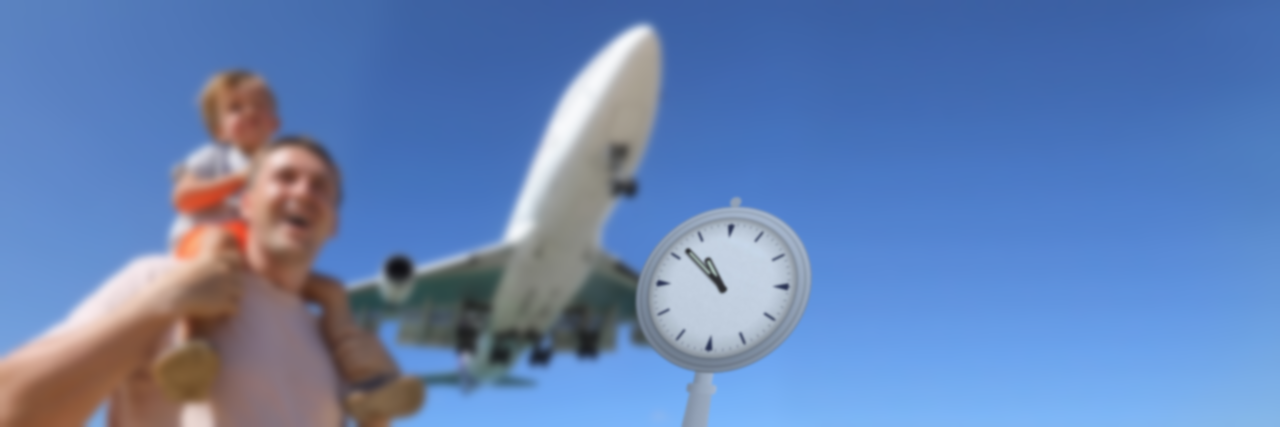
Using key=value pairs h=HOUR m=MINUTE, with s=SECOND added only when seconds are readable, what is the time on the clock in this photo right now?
h=10 m=52
